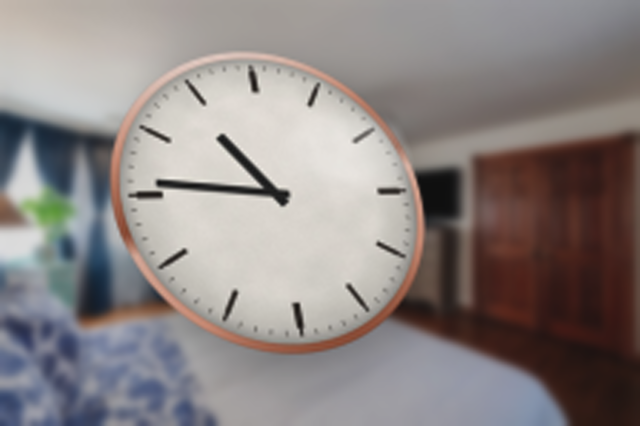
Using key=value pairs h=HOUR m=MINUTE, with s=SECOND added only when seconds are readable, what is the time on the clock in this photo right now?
h=10 m=46
